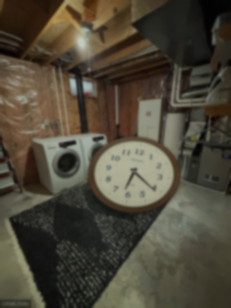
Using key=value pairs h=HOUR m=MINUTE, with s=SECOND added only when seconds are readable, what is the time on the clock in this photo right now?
h=6 m=21
